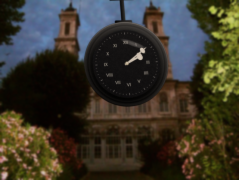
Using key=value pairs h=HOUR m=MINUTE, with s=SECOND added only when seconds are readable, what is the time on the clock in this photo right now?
h=2 m=9
